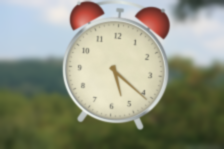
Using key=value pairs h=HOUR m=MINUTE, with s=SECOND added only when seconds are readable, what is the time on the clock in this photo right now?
h=5 m=21
